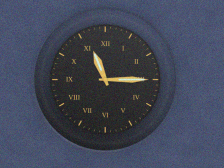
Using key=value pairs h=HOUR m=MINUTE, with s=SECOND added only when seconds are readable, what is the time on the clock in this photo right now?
h=11 m=15
